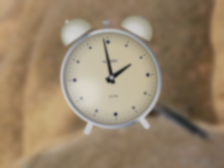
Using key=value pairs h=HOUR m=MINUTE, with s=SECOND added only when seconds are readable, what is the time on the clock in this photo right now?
h=1 m=59
